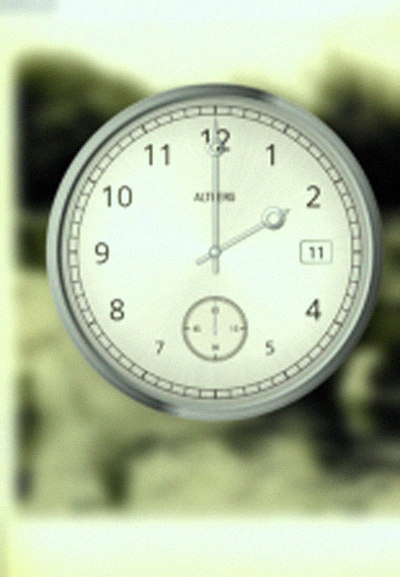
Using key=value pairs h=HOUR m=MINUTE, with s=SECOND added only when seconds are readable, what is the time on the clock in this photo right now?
h=2 m=0
